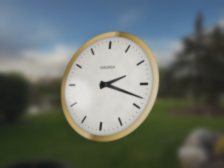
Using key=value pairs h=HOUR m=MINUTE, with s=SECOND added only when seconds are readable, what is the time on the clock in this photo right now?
h=2 m=18
